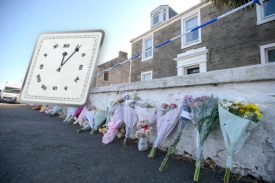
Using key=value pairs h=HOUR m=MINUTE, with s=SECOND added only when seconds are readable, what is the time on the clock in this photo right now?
h=12 m=6
